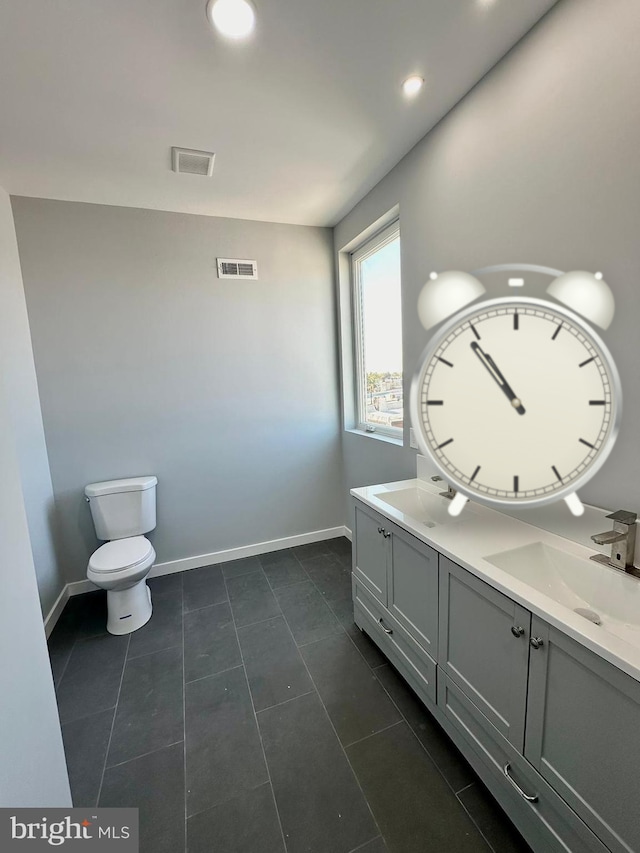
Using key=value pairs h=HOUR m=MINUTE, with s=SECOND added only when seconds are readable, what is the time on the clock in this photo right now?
h=10 m=54
